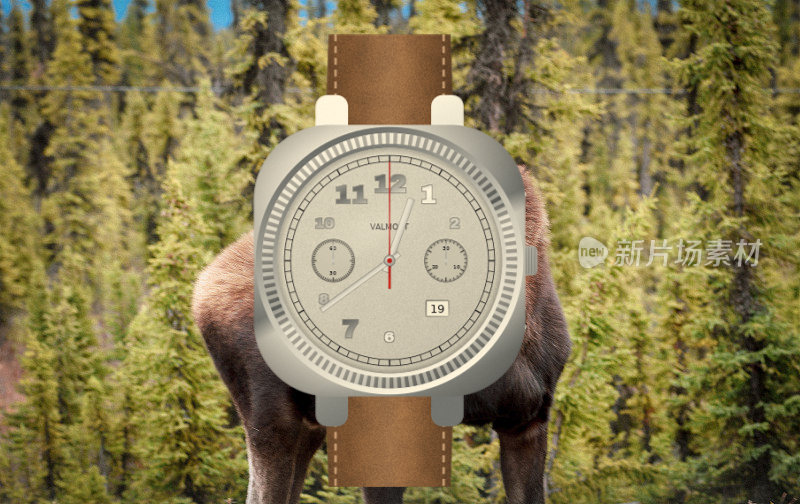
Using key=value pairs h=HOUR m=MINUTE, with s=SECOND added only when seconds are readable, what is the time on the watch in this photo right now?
h=12 m=39
